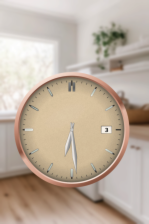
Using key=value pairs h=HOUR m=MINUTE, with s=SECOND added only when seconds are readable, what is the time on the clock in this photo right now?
h=6 m=29
